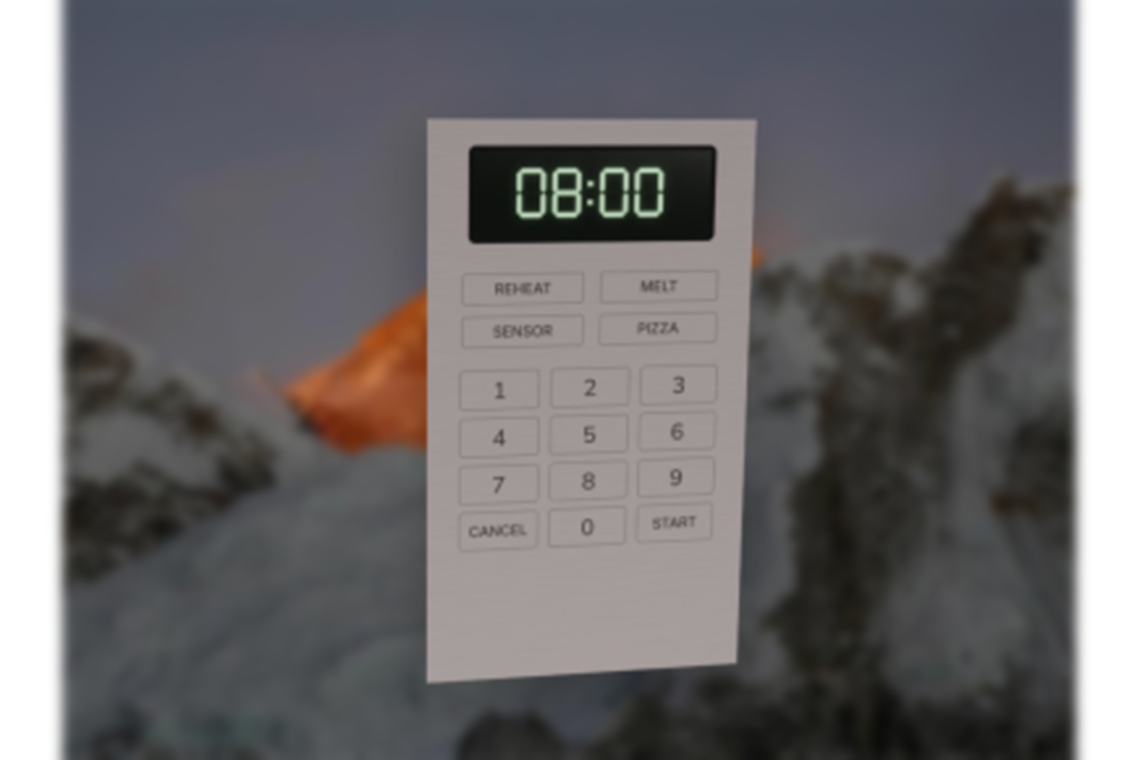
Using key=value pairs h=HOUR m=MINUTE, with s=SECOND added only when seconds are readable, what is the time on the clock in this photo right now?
h=8 m=0
